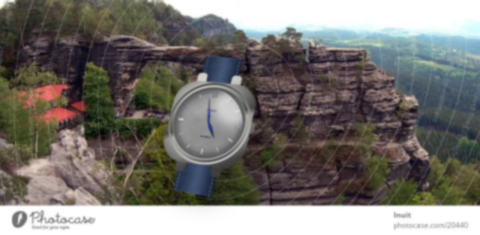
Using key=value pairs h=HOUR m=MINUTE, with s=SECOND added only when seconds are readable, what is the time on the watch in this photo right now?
h=4 m=58
